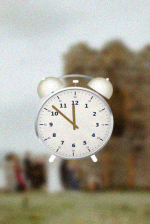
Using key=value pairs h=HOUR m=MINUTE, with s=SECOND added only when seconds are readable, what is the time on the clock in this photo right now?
h=11 m=52
